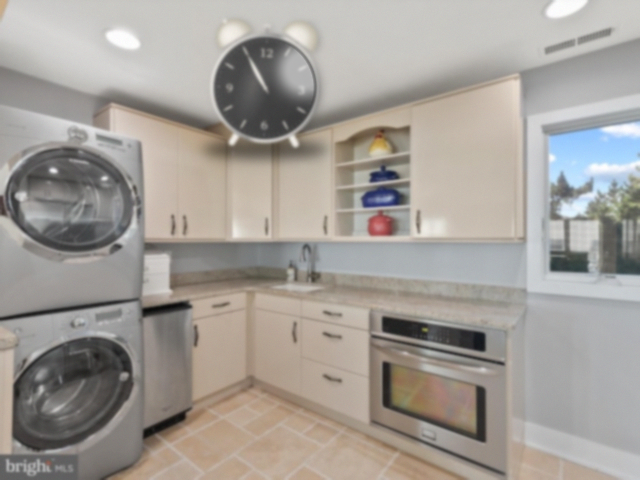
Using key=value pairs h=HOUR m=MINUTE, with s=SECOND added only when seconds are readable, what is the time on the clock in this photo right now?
h=10 m=55
